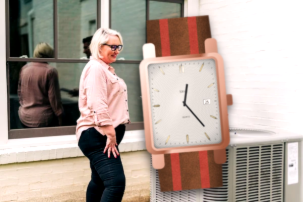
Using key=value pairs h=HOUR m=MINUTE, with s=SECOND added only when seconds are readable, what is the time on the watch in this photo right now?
h=12 m=24
